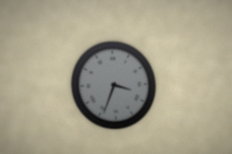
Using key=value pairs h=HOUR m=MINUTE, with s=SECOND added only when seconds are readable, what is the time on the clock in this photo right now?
h=3 m=34
